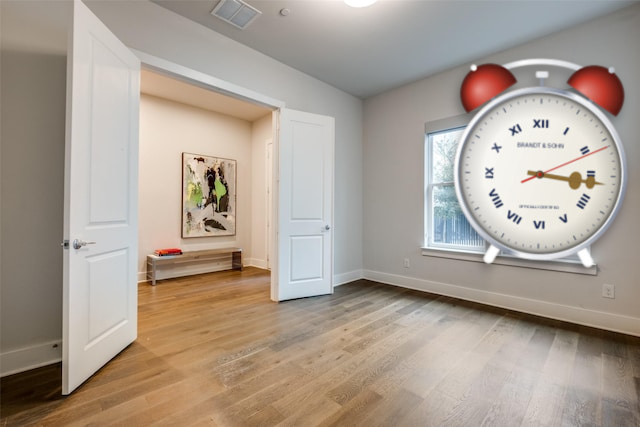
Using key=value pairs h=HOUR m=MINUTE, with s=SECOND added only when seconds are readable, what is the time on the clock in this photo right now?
h=3 m=16 s=11
